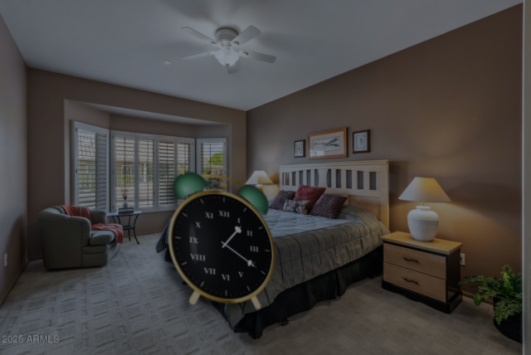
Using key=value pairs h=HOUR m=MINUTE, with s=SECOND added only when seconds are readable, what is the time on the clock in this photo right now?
h=1 m=20
